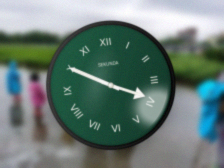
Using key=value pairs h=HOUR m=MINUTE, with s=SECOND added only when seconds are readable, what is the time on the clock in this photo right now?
h=3 m=50
